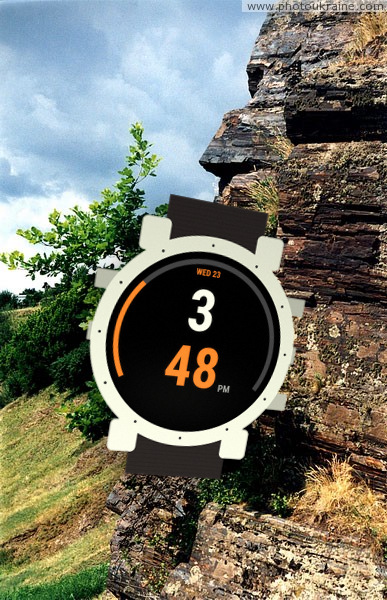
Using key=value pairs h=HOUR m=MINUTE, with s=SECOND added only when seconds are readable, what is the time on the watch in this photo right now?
h=3 m=48
